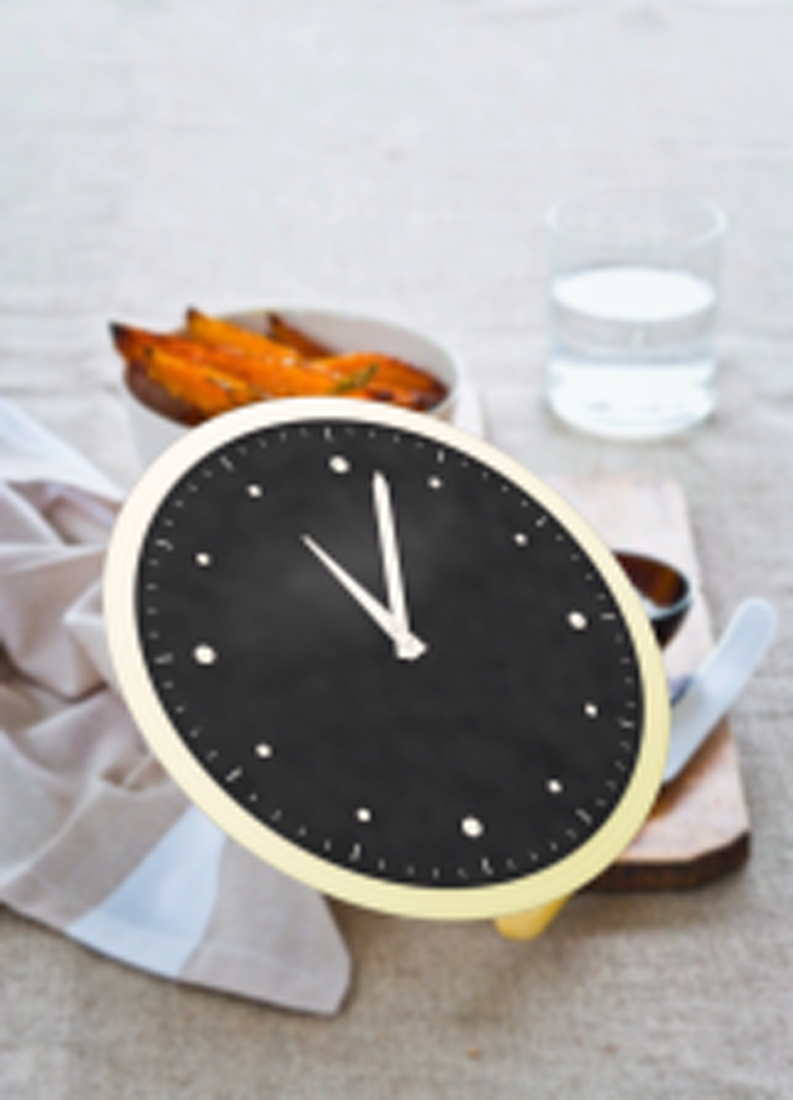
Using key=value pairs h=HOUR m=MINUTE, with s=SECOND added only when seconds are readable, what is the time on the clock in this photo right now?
h=11 m=2
